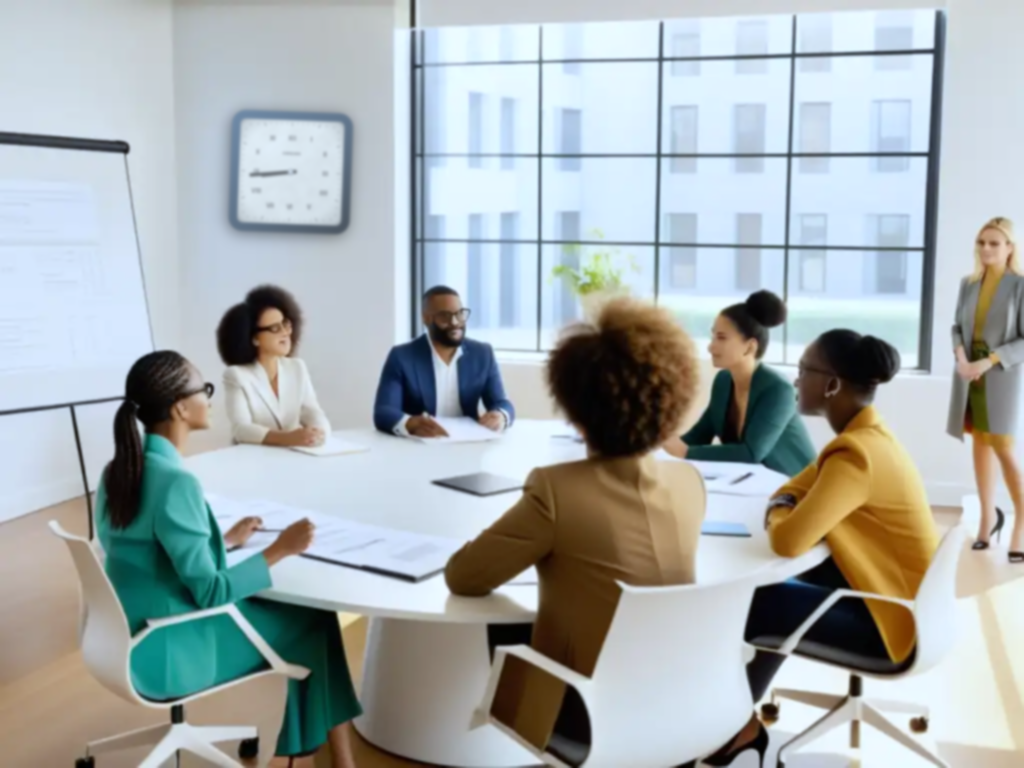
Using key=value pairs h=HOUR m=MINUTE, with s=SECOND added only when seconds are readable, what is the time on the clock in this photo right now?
h=8 m=44
